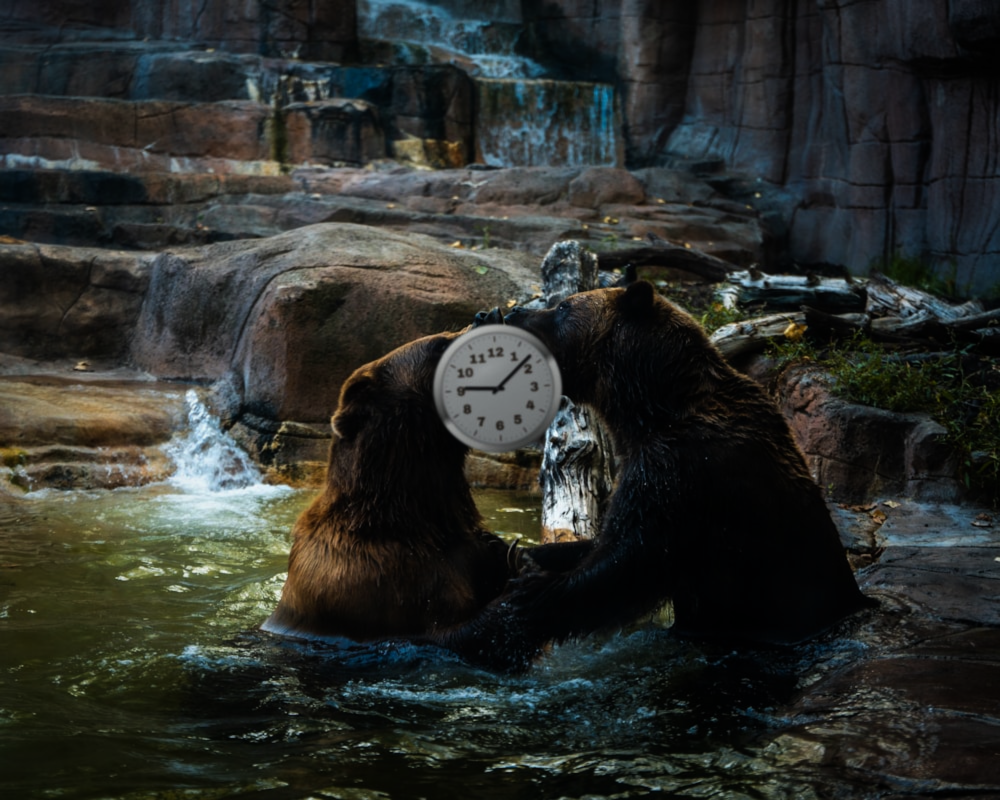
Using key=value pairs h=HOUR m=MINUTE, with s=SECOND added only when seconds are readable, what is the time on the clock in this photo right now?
h=9 m=8
